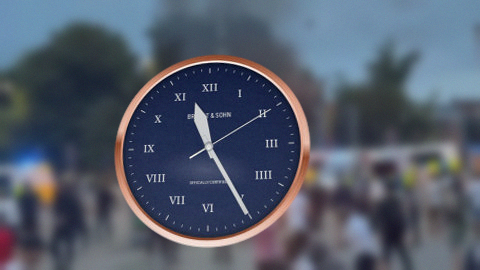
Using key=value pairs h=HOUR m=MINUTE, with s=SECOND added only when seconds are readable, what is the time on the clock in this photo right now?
h=11 m=25 s=10
